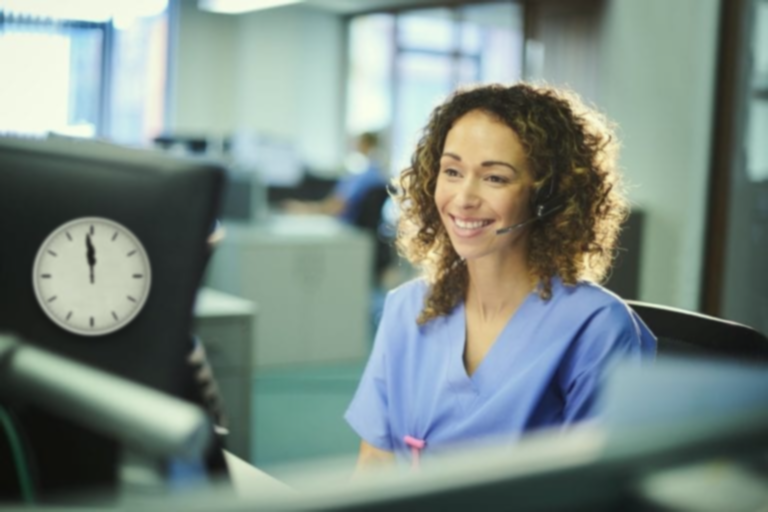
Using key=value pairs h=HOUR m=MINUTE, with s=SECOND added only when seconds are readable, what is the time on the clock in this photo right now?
h=11 m=59
